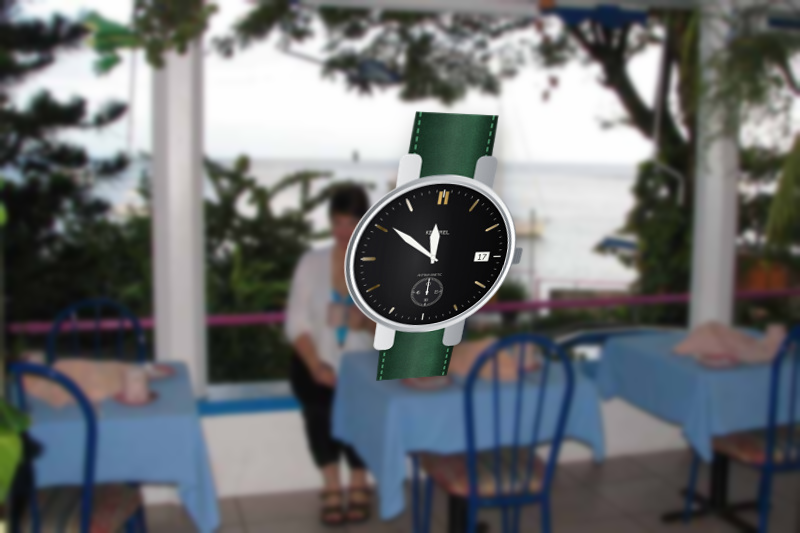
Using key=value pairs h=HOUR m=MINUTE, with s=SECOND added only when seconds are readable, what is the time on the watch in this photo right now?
h=11 m=51
